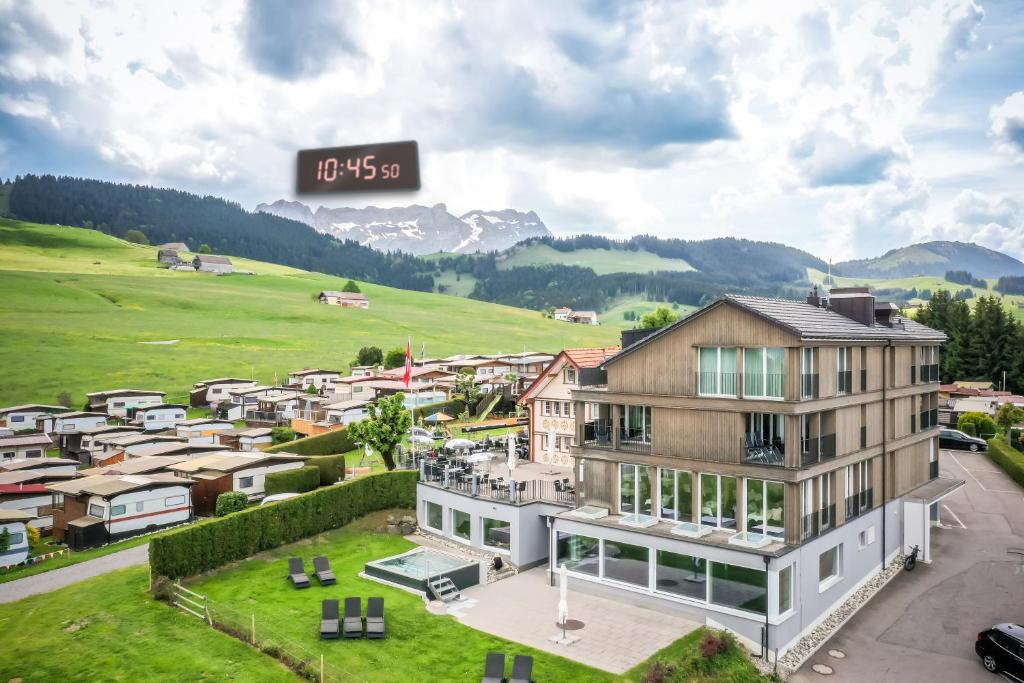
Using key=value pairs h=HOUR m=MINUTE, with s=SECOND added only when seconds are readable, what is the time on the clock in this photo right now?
h=10 m=45 s=50
